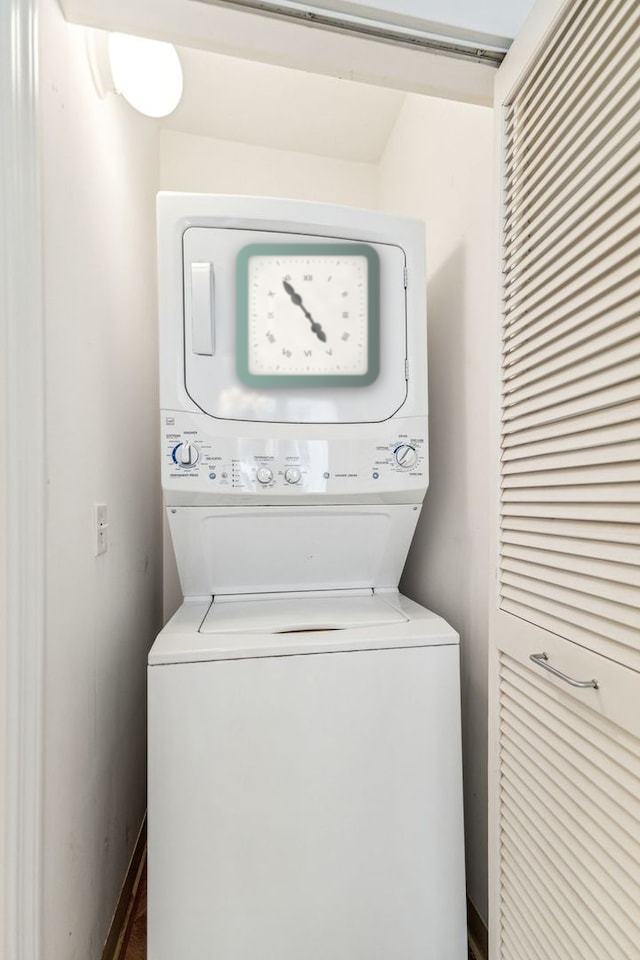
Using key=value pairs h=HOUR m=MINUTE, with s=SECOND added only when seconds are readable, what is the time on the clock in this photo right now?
h=4 m=54
